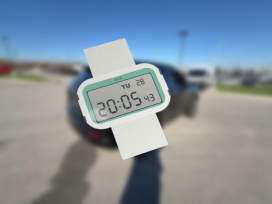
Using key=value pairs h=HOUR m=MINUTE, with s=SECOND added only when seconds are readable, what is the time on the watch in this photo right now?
h=20 m=5 s=43
